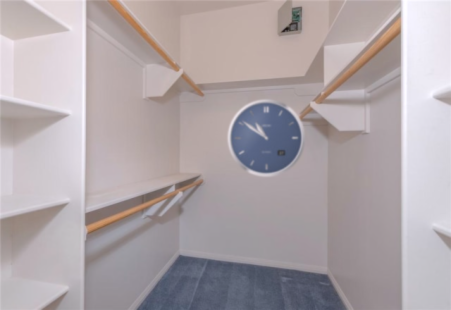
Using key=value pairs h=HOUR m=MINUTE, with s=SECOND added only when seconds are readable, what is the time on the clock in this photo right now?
h=10 m=51
